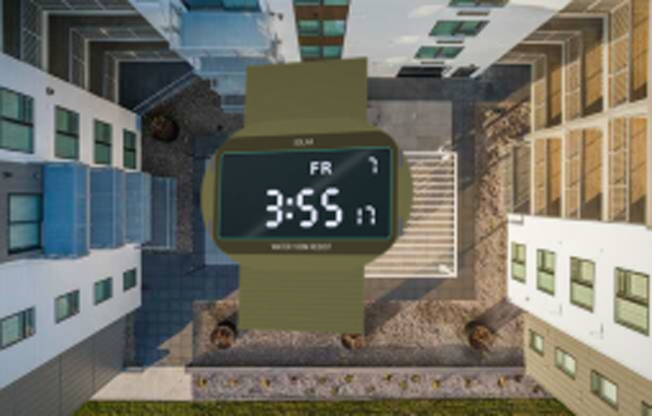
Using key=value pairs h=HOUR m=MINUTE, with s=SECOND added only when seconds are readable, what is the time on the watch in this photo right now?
h=3 m=55 s=17
